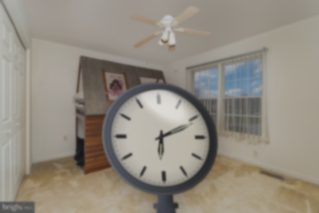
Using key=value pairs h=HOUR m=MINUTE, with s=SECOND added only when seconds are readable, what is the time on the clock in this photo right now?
h=6 m=11
